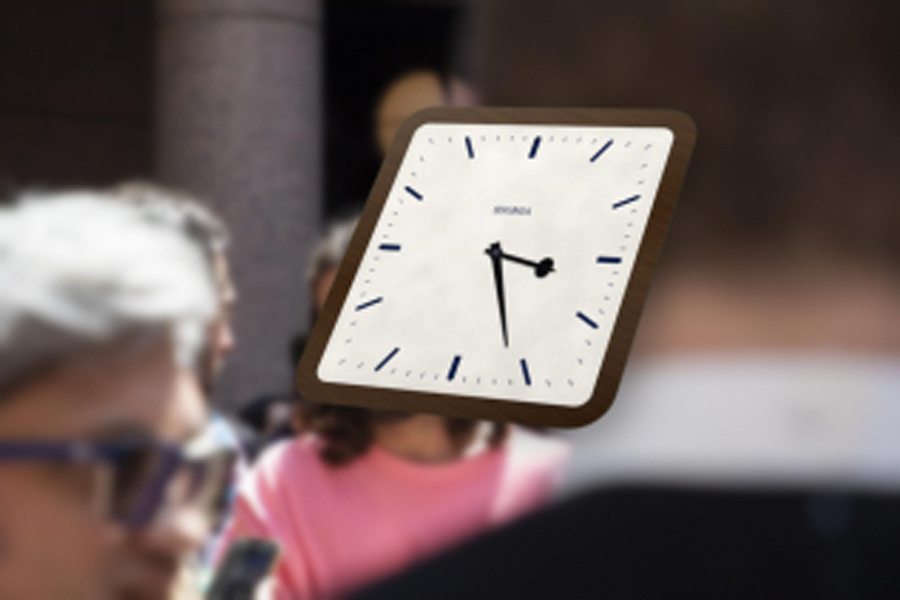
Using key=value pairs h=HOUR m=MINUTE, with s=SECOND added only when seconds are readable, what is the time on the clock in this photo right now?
h=3 m=26
